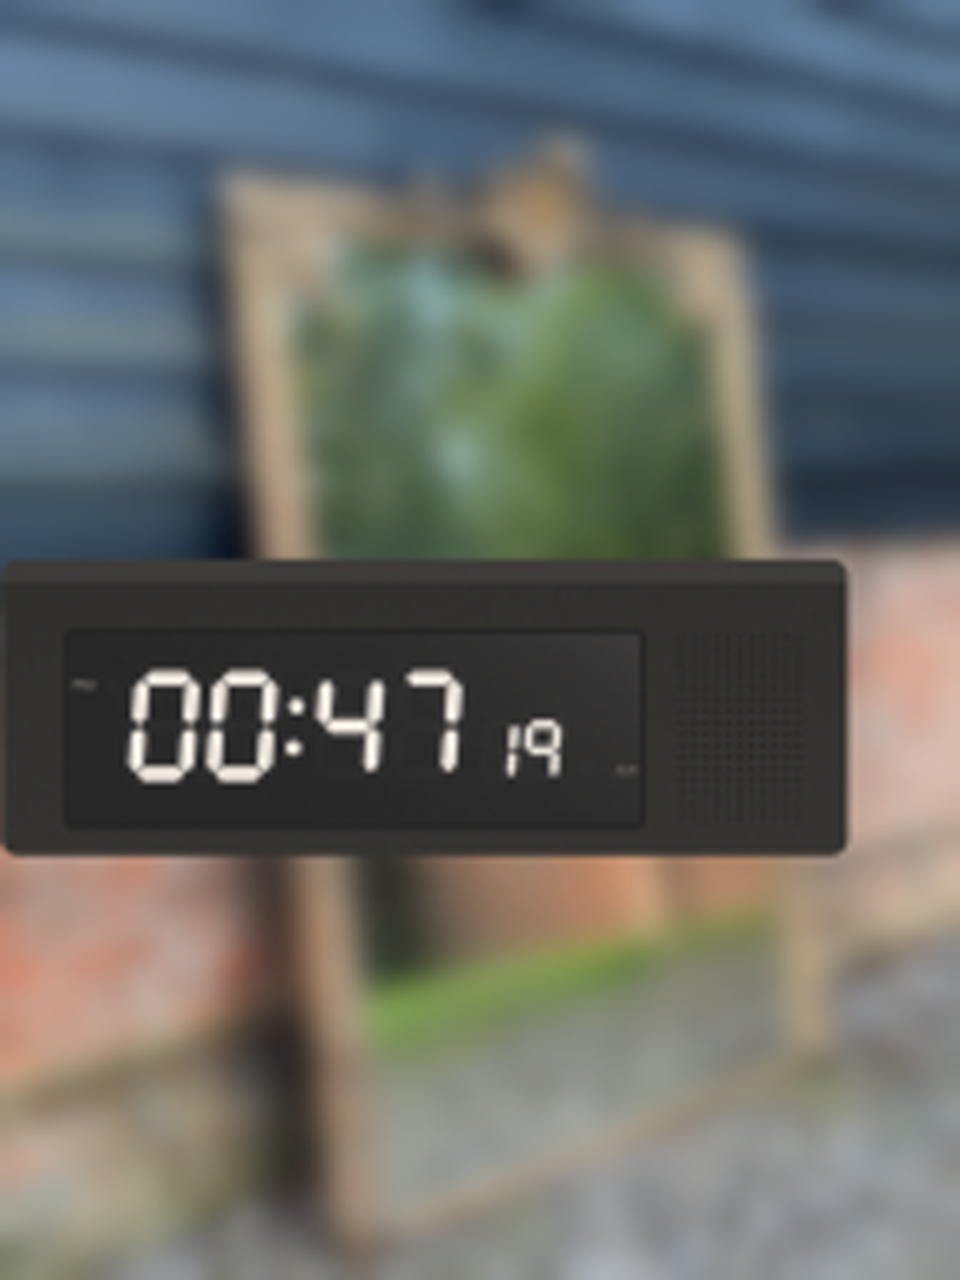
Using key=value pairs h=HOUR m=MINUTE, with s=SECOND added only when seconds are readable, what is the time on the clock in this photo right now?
h=0 m=47 s=19
